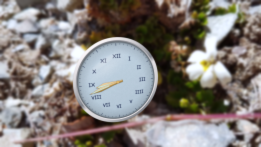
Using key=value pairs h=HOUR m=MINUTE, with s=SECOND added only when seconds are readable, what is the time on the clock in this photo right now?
h=8 m=42
